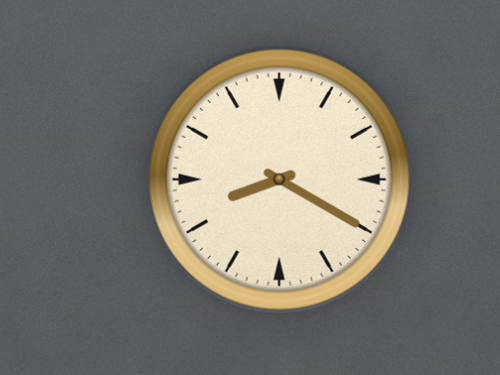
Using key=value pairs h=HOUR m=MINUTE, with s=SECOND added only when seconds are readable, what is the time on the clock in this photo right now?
h=8 m=20
